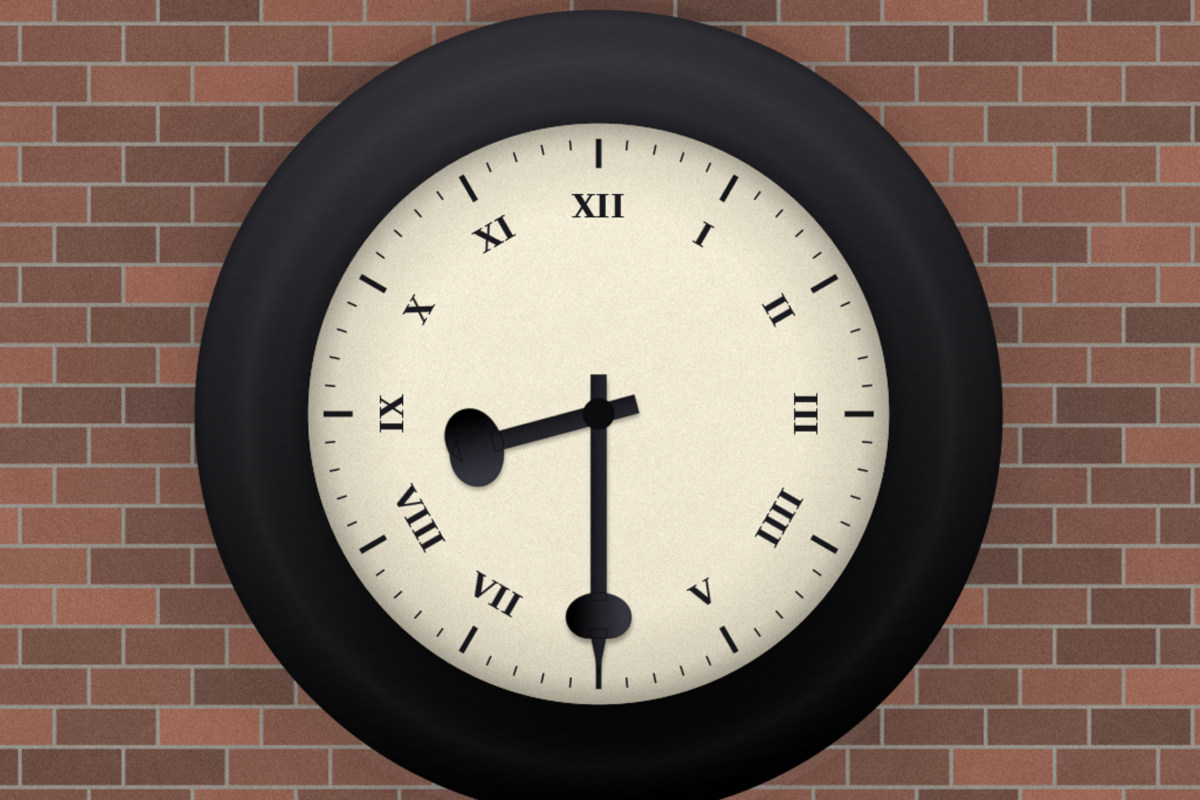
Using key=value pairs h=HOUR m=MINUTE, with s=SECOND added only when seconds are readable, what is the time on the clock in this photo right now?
h=8 m=30
